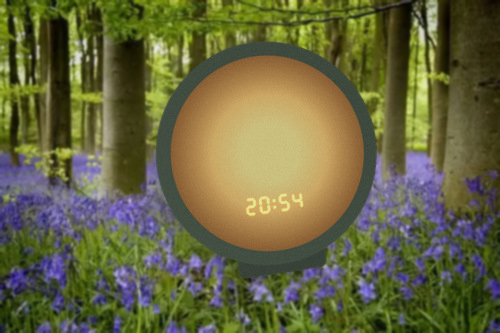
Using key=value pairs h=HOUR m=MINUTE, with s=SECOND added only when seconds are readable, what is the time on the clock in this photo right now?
h=20 m=54
